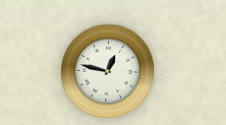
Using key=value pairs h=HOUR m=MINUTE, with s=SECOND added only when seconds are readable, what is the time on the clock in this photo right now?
h=12 m=47
